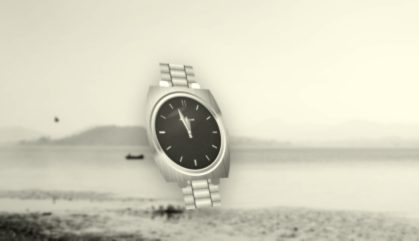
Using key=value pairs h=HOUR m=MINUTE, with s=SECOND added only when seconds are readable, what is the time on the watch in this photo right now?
h=11 m=57
